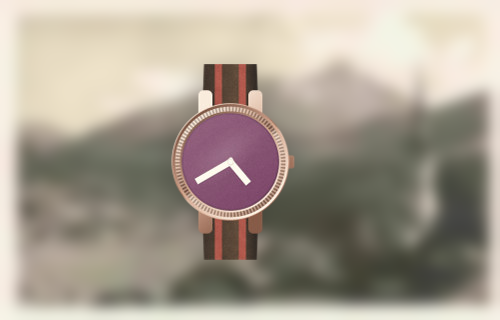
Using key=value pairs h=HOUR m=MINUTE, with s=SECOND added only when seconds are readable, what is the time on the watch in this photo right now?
h=4 m=40
